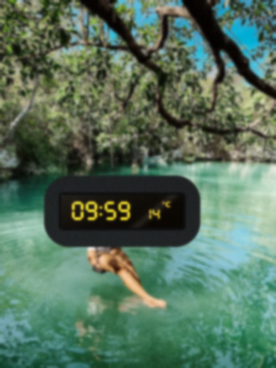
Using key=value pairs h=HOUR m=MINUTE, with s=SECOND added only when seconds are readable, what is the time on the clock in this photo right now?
h=9 m=59
